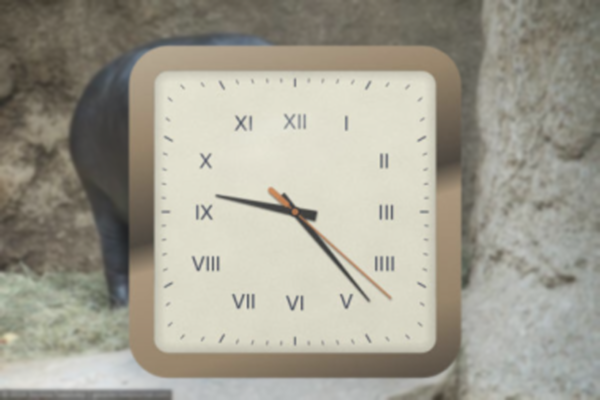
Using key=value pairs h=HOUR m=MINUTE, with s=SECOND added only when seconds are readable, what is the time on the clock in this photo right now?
h=9 m=23 s=22
